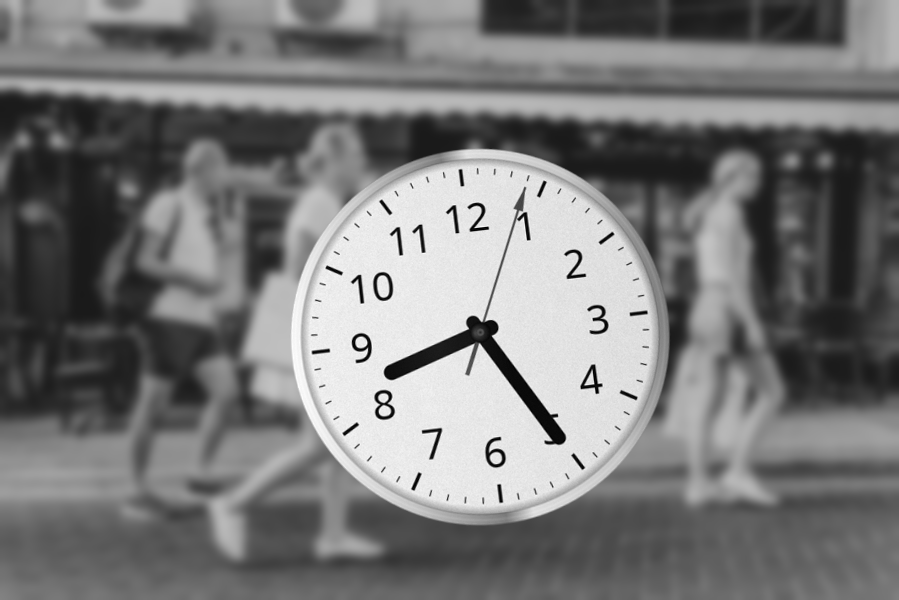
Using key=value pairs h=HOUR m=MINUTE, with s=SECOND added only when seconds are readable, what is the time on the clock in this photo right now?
h=8 m=25 s=4
